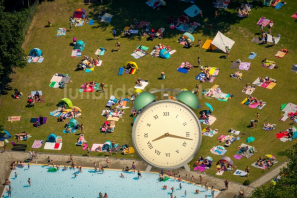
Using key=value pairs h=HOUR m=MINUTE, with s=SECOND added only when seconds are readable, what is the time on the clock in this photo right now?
h=8 m=17
